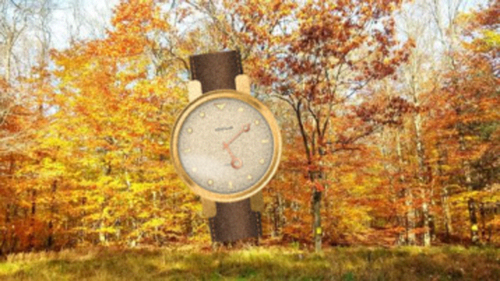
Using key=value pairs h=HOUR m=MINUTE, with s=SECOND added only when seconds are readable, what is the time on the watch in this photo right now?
h=5 m=9
